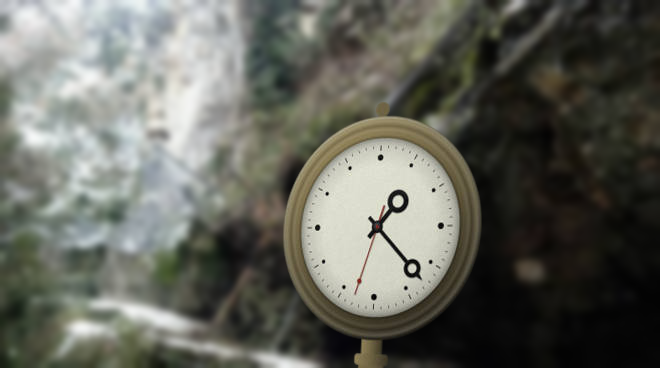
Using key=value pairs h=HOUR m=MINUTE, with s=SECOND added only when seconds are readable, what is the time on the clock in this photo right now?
h=1 m=22 s=33
